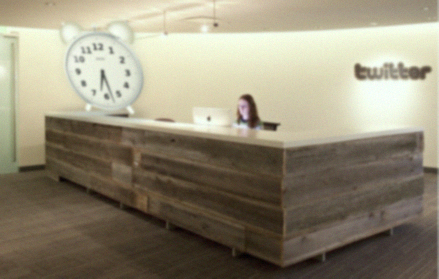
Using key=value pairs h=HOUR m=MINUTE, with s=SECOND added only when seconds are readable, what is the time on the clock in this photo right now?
h=6 m=28
